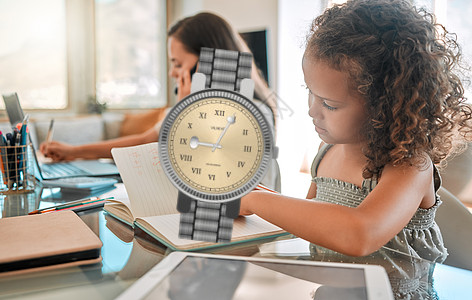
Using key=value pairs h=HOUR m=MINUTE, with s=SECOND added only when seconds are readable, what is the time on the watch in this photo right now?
h=9 m=4
